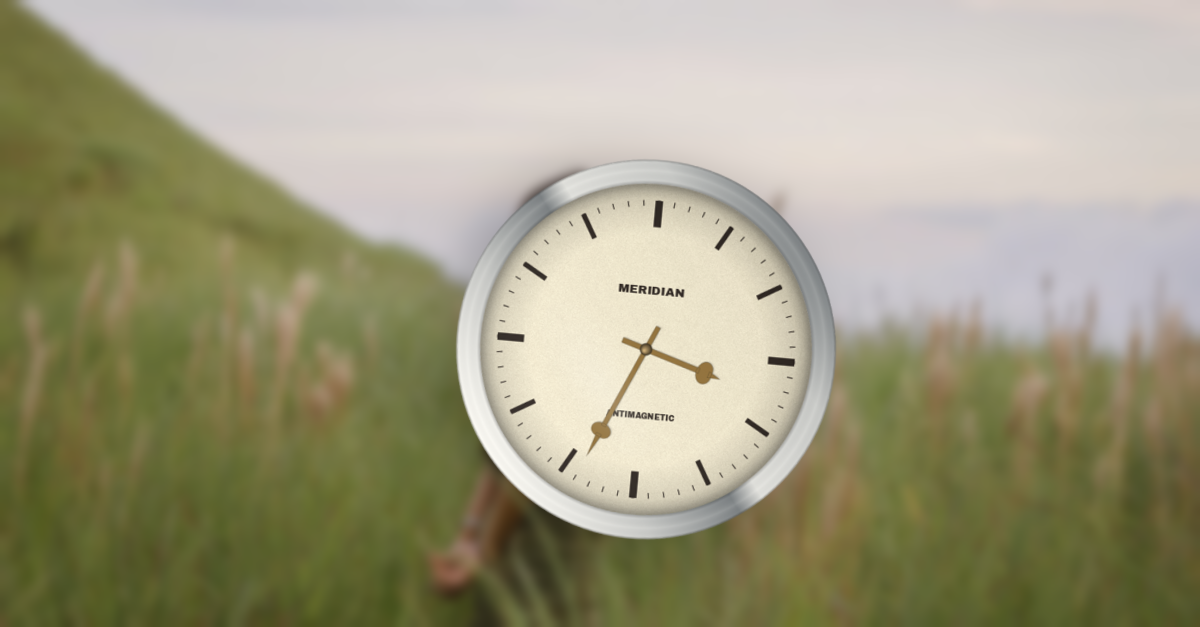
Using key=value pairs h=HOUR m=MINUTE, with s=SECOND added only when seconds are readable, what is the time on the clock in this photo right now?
h=3 m=34
